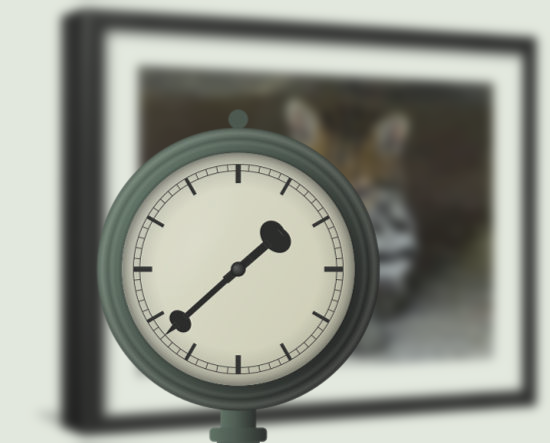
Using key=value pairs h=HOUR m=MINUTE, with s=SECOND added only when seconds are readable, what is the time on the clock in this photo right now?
h=1 m=38
